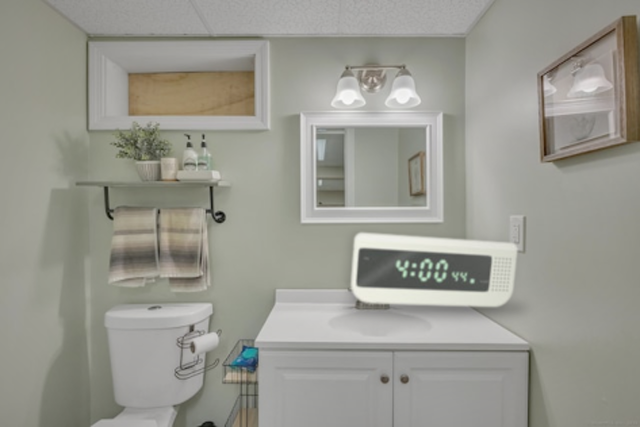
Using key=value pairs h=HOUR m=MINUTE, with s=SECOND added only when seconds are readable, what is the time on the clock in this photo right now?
h=4 m=0 s=44
